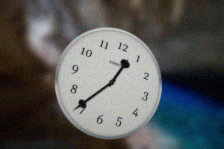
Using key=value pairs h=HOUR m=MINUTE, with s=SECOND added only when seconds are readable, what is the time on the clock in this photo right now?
h=12 m=36
